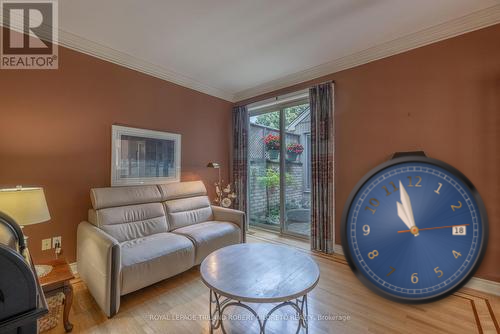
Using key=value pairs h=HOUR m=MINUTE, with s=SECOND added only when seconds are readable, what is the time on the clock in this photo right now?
h=10 m=57 s=14
